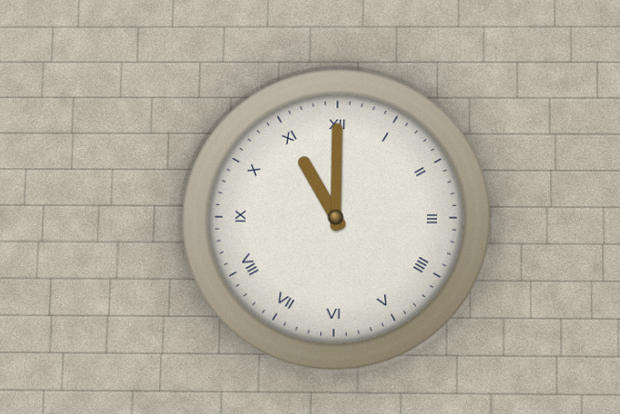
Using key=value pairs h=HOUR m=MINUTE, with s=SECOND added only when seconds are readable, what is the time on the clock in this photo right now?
h=11 m=0
